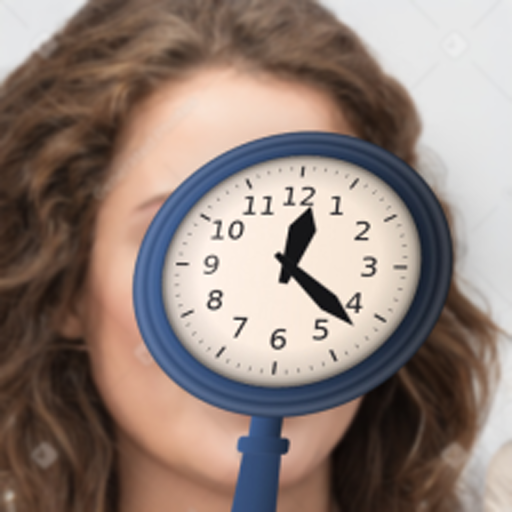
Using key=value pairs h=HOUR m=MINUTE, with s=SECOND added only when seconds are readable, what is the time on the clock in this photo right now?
h=12 m=22
